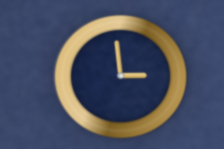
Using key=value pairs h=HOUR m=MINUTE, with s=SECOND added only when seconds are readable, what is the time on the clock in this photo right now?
h=2 m=59
